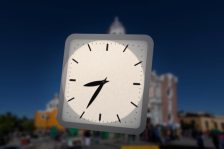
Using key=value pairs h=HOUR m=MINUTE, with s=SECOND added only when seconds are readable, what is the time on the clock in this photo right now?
h=8 m=35
